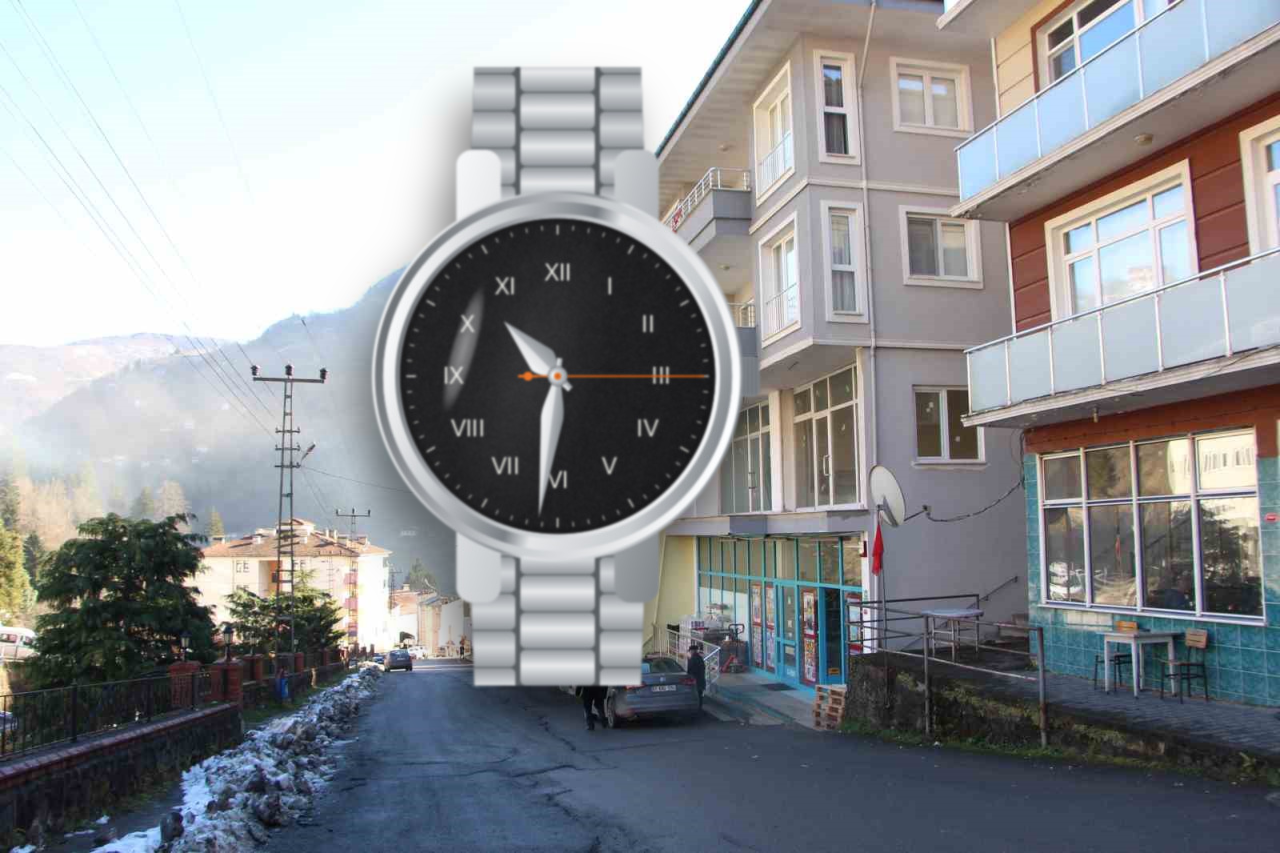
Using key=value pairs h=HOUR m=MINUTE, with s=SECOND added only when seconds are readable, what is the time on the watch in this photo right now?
h=10 m=31 s=15
